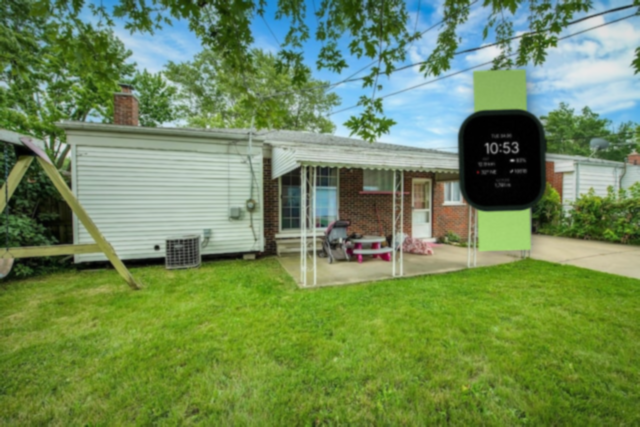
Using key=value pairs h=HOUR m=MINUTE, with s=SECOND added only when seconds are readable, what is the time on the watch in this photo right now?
h=10 m=53
